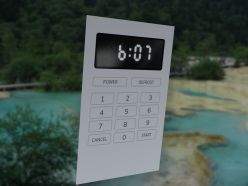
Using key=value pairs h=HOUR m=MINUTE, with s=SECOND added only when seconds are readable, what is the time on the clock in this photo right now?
h=6 m=7
